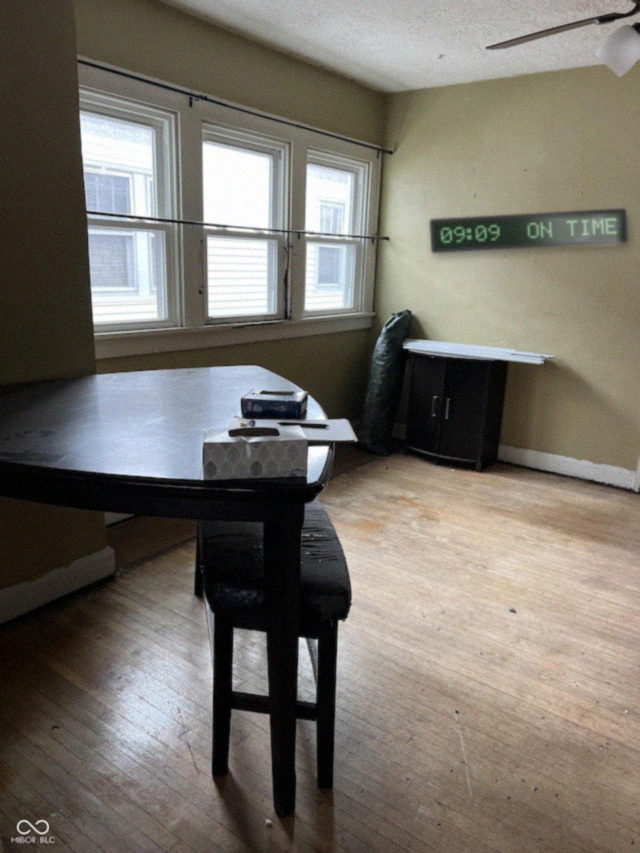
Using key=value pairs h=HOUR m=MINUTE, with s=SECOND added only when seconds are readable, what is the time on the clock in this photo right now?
h=9 m=9
